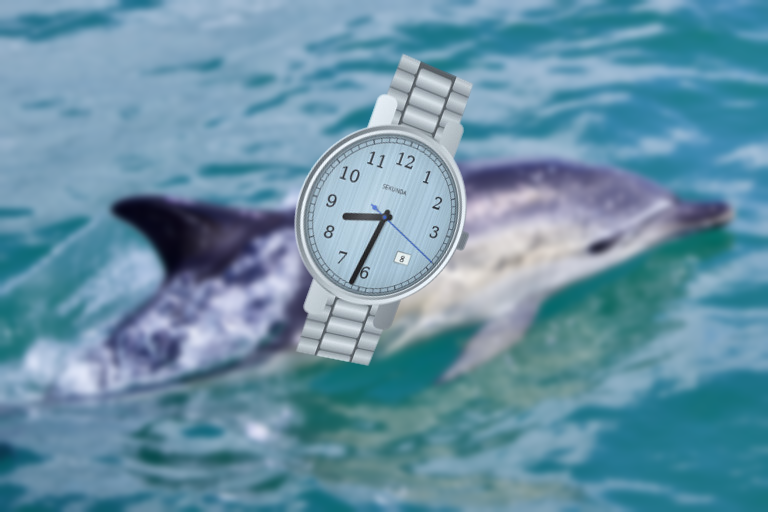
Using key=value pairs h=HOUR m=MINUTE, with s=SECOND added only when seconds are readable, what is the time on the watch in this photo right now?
h=8 m=31 s=19
